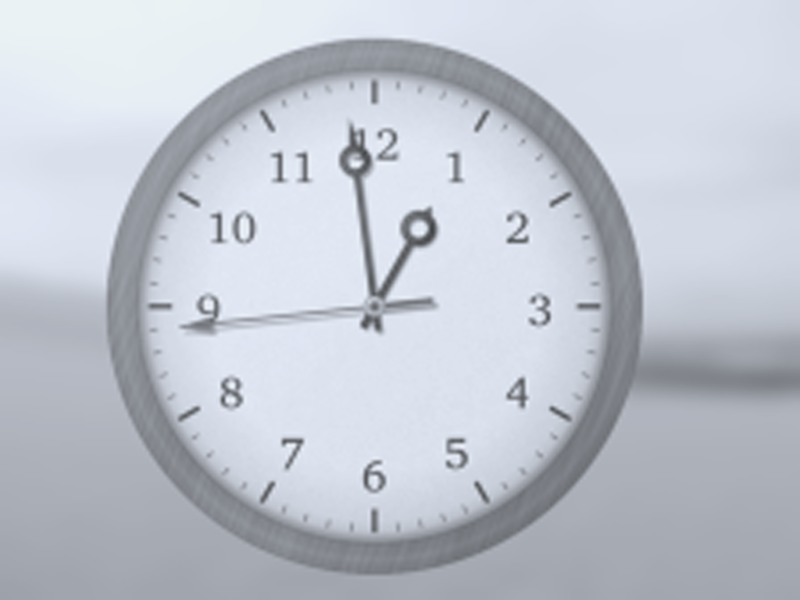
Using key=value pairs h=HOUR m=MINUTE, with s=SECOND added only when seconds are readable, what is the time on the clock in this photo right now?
h=12 m=58 s=44
